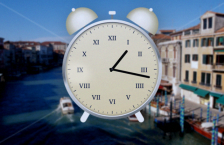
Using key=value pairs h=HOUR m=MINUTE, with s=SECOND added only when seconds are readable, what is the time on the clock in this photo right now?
h=1 m=17
